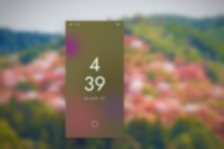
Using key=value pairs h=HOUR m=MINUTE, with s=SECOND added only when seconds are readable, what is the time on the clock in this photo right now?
h=4 m=39
